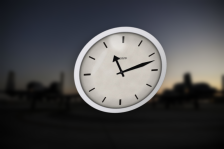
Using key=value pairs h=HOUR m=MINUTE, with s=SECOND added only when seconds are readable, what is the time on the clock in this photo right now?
h=11 m=12
